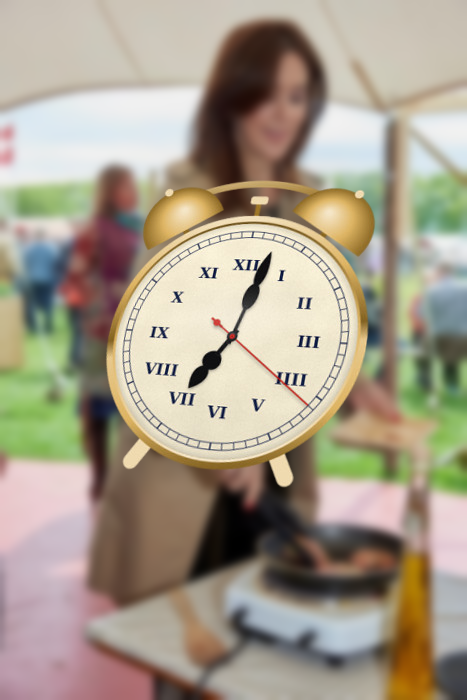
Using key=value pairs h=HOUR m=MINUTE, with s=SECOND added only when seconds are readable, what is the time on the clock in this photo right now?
h=7 m=2 s=21
